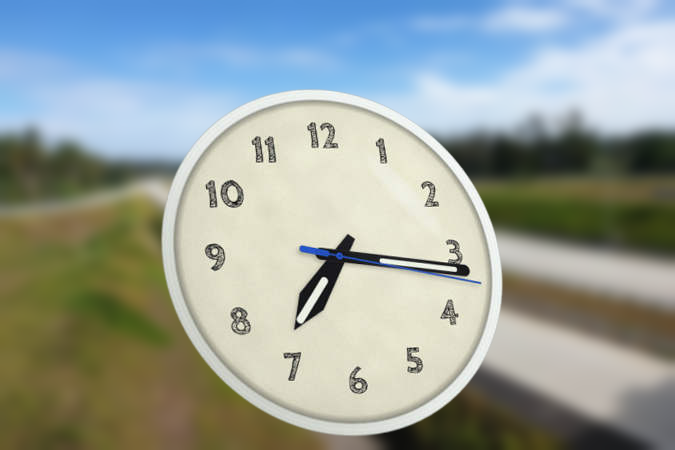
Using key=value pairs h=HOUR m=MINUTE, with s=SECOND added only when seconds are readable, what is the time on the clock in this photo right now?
h=7 m=16 s=17
